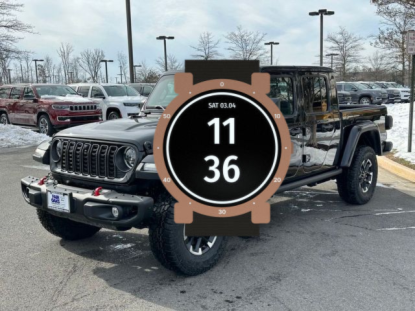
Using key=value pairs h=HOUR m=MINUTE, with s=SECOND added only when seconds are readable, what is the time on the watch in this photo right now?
h=11 m=36
